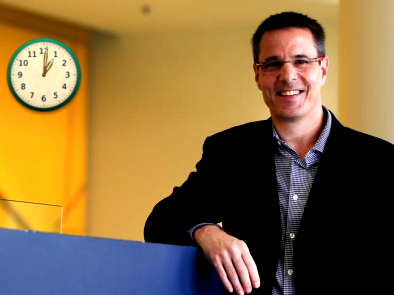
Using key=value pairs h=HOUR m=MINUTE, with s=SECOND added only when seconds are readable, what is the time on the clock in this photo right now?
h=1 m=1
